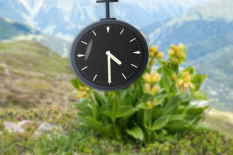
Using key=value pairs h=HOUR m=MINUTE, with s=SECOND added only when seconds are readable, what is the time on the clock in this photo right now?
h=4 m=30
